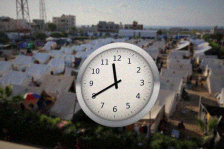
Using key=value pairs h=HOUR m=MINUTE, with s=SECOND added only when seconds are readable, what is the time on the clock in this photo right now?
h=11 m=40
